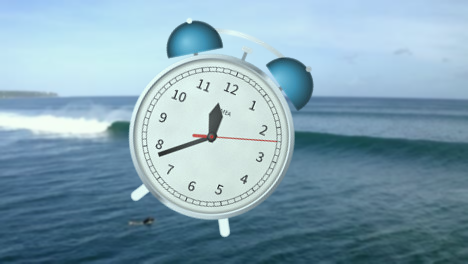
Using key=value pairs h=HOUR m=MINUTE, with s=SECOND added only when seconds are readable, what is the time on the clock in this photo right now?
h=11 m=38 s=12
